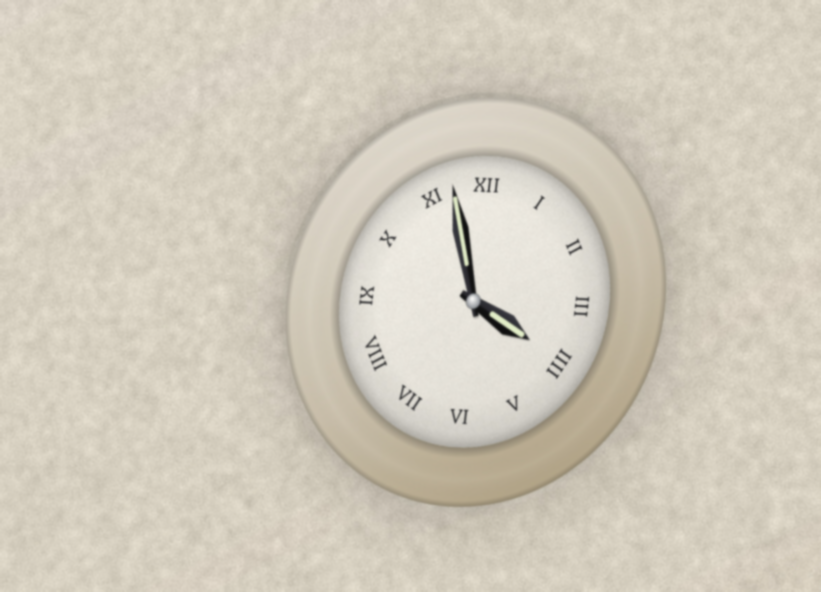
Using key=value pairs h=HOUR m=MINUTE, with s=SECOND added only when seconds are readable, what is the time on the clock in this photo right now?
h=3 m=57
